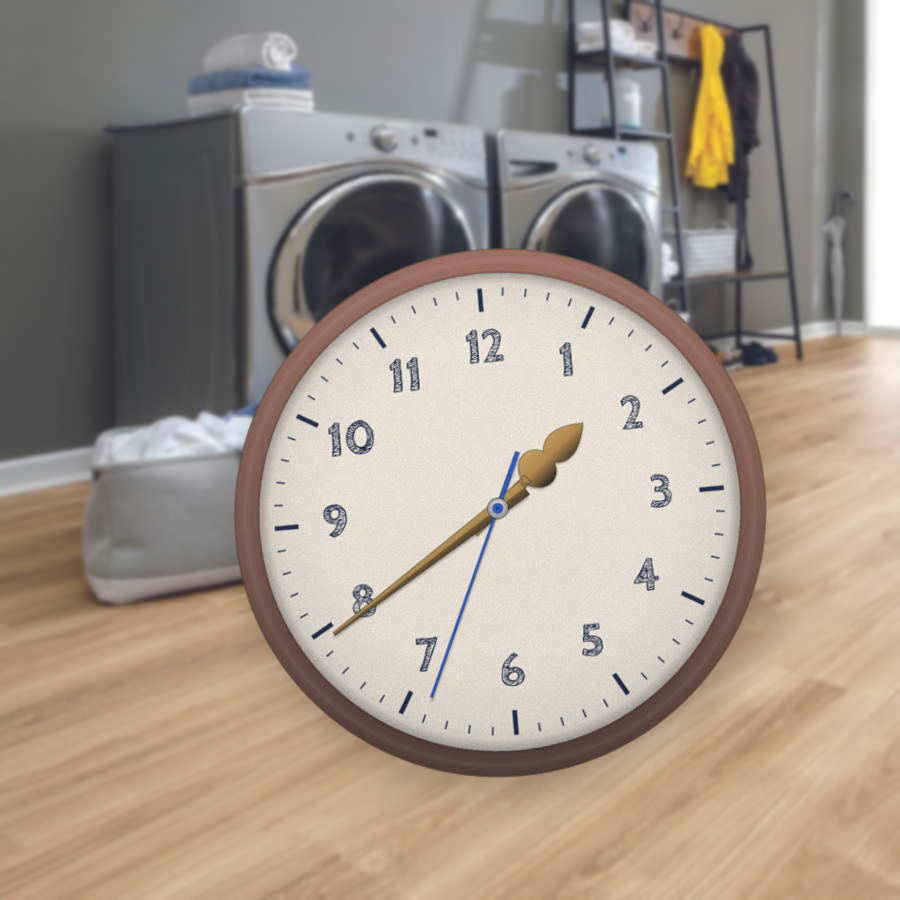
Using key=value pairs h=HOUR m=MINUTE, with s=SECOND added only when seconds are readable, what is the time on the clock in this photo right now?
h=1 m=39 s=34
